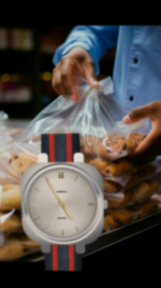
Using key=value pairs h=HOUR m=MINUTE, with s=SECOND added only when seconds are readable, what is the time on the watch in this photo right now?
h=4 m=55
